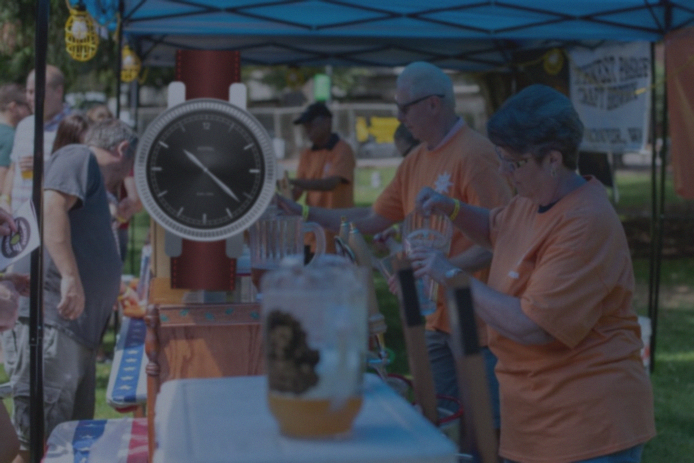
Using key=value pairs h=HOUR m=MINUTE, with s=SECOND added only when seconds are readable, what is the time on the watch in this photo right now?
h=10 m=22
